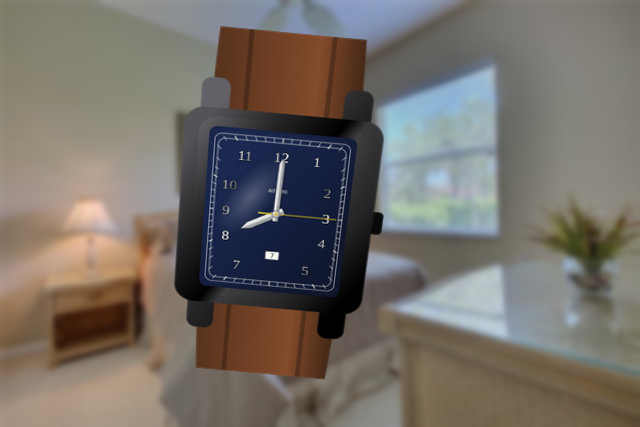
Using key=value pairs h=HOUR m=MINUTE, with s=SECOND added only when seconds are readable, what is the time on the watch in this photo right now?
h=8 m=0 s=15
